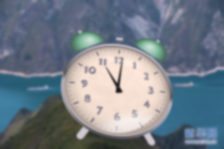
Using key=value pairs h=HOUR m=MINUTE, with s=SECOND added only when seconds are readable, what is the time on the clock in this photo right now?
h=11 m=1
